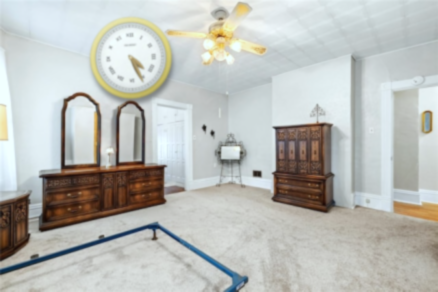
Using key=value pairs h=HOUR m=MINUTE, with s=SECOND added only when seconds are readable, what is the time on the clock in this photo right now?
h=4 m=26
